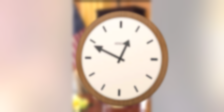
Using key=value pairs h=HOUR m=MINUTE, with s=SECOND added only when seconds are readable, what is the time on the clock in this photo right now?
h=12 m=49
